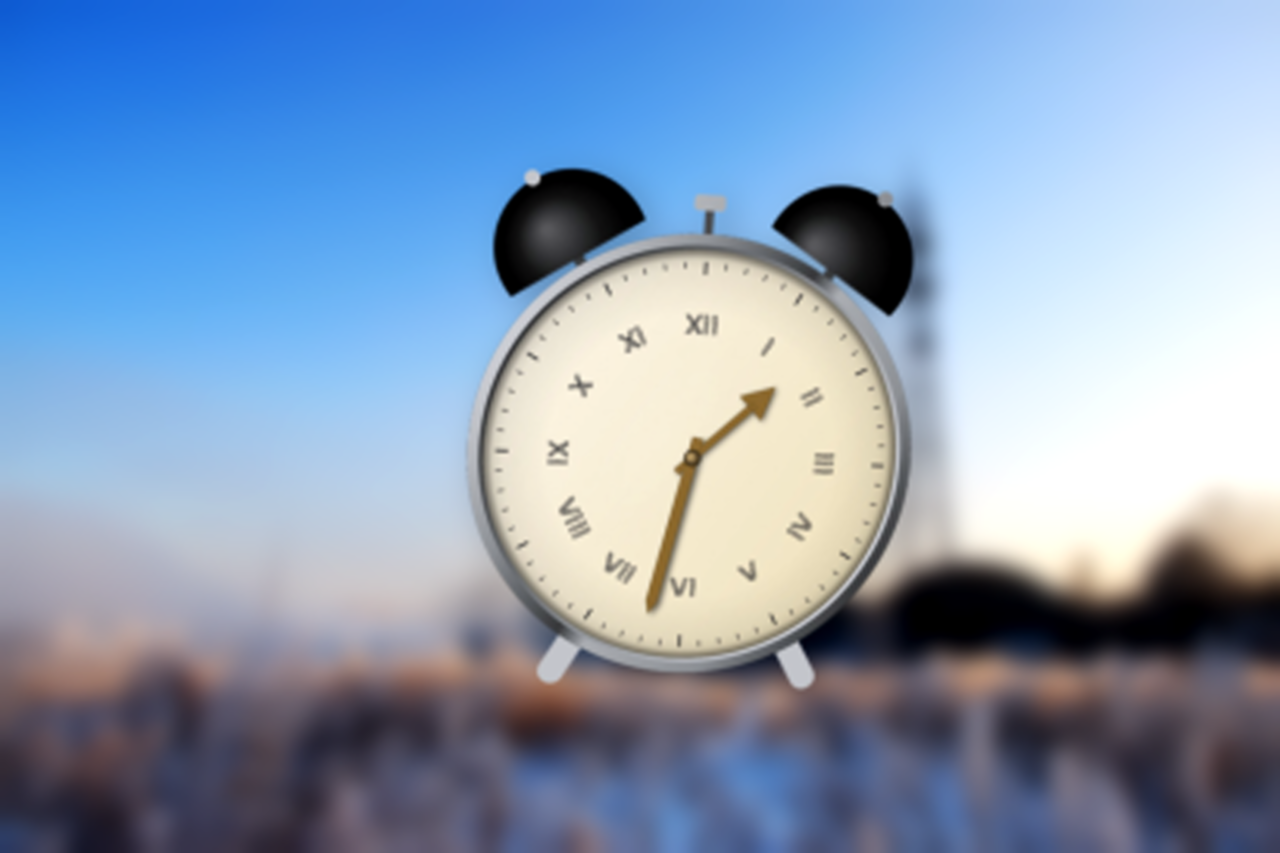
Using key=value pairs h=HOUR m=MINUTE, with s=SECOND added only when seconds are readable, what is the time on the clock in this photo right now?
h=1 m=32
